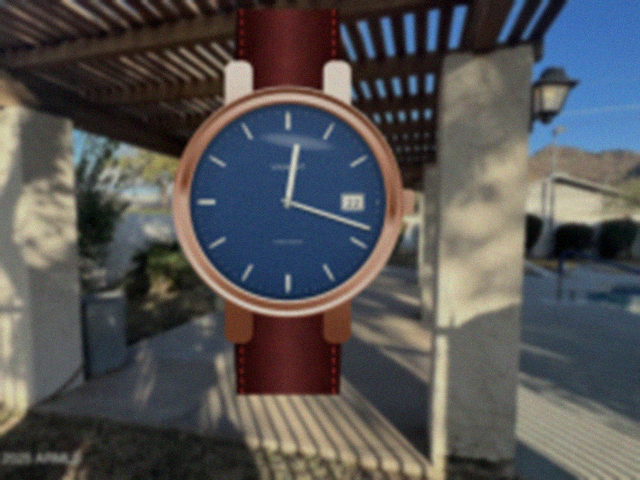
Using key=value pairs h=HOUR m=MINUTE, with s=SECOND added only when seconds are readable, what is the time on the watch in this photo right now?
h=12 m=18
